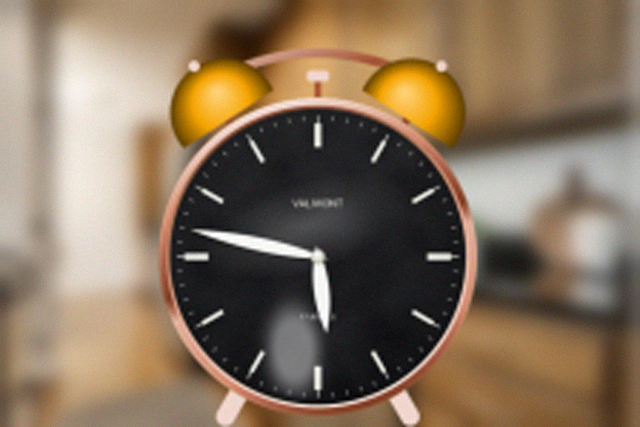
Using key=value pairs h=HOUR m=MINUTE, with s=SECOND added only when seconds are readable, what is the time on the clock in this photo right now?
h=5 m=47
